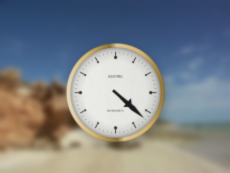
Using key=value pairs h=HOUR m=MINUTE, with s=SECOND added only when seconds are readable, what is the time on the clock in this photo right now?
h=4 m=22
